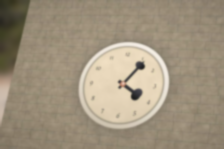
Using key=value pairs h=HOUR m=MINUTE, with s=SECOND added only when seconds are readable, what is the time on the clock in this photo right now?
h=4 m=6
